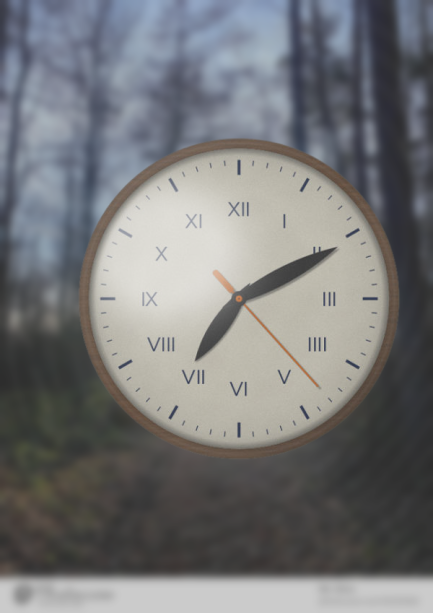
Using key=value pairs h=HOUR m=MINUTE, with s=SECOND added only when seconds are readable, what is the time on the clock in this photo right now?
h=7 m=10 s=23
